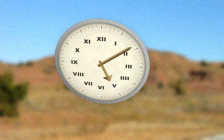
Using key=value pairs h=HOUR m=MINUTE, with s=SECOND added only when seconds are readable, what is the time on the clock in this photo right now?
h=5 m=9
